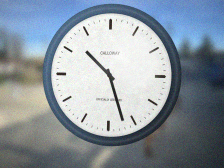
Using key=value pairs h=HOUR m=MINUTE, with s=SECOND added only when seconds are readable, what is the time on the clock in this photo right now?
h=10 m=27
